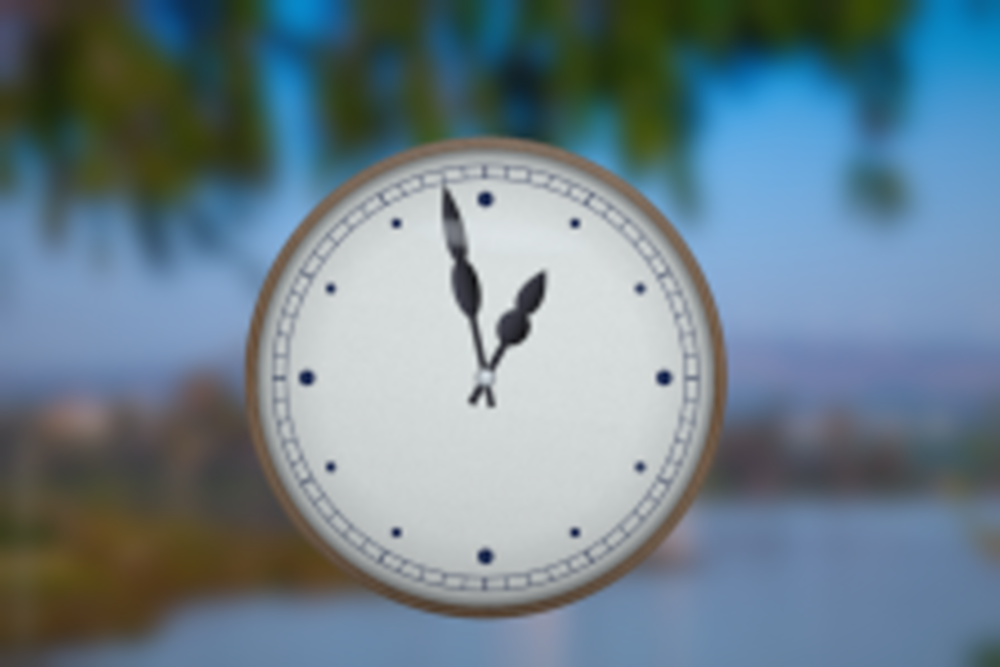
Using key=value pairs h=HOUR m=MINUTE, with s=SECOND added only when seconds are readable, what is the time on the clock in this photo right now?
h=12 m=58
